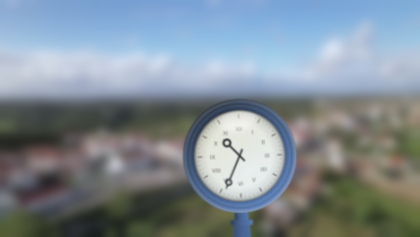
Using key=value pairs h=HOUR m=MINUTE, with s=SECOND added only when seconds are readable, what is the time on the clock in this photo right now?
h=10 m=34
